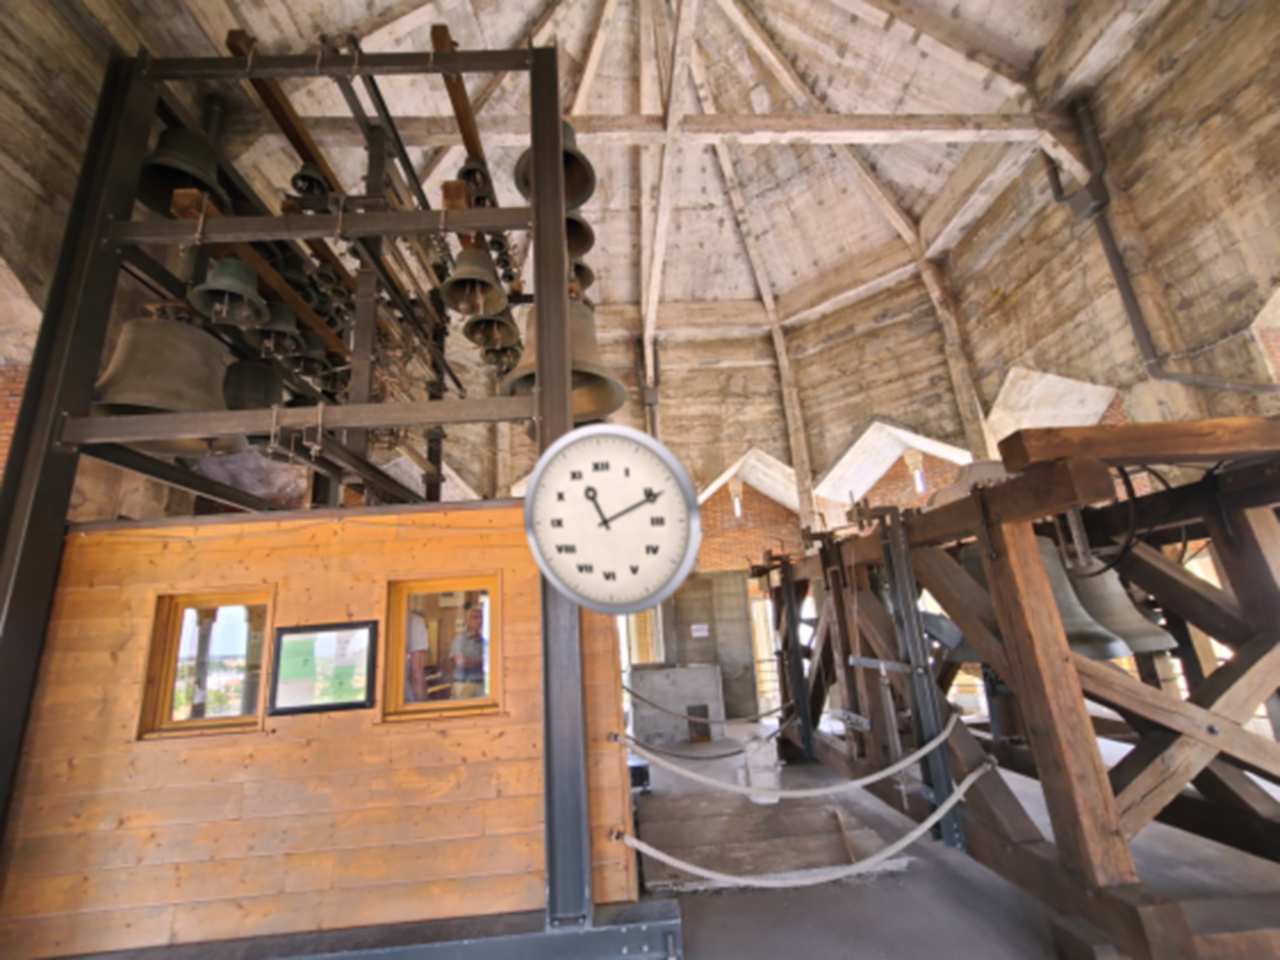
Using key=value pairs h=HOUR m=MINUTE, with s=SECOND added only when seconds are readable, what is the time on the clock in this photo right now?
h=11 m=11
